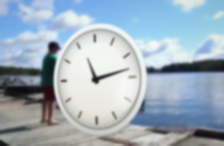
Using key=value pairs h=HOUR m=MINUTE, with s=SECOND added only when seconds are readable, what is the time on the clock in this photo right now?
h=11 m=13
